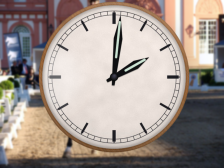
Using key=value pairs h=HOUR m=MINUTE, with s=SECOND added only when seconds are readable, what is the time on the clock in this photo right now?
h=2 m=1
